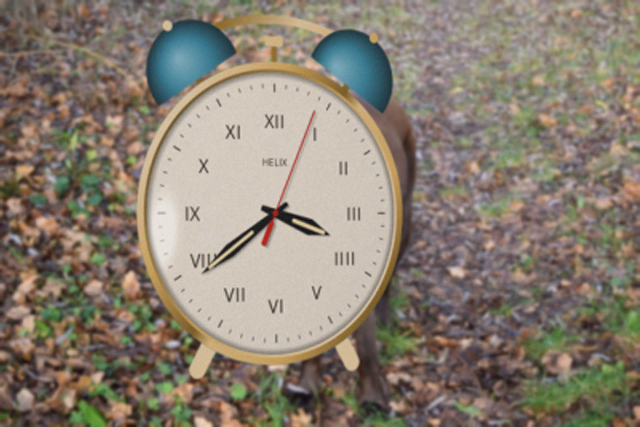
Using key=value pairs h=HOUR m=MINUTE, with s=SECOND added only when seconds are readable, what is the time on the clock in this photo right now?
h=3 m=39 s=4
